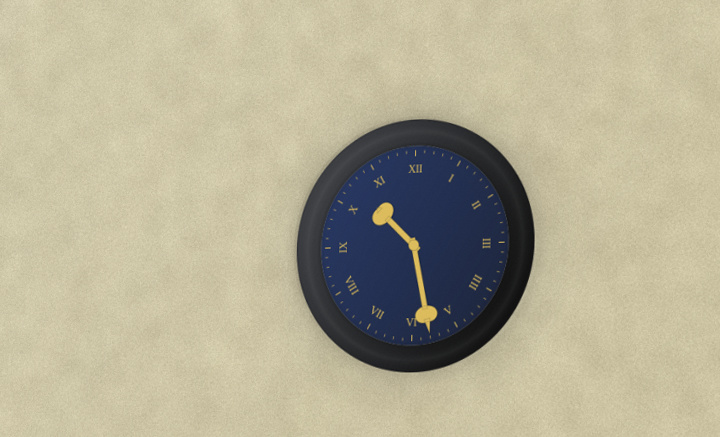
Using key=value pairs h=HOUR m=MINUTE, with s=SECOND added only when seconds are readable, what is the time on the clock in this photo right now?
h=10 m=28
